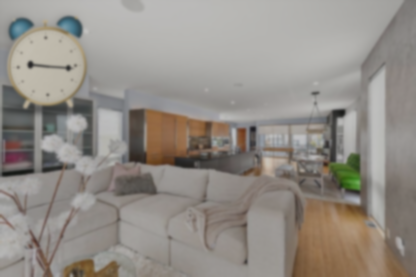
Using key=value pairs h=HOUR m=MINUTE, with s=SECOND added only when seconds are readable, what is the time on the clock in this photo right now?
h=9 m=16
